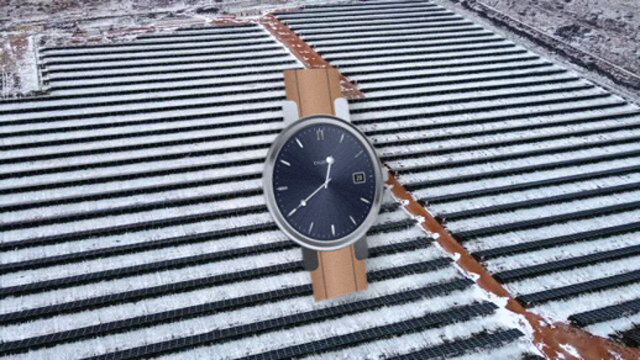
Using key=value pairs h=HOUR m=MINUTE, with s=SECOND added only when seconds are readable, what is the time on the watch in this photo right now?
h=12 m=40
